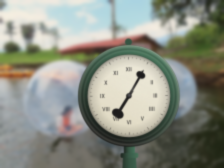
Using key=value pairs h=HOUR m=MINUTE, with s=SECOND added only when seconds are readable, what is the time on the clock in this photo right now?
h=7 m=5
